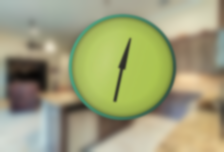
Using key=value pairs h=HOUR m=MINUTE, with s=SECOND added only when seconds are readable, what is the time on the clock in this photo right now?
h=12 m=32
